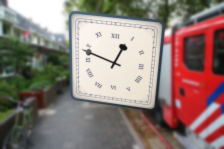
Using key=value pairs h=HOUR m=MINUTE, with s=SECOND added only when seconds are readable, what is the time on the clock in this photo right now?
h=12 m=48
